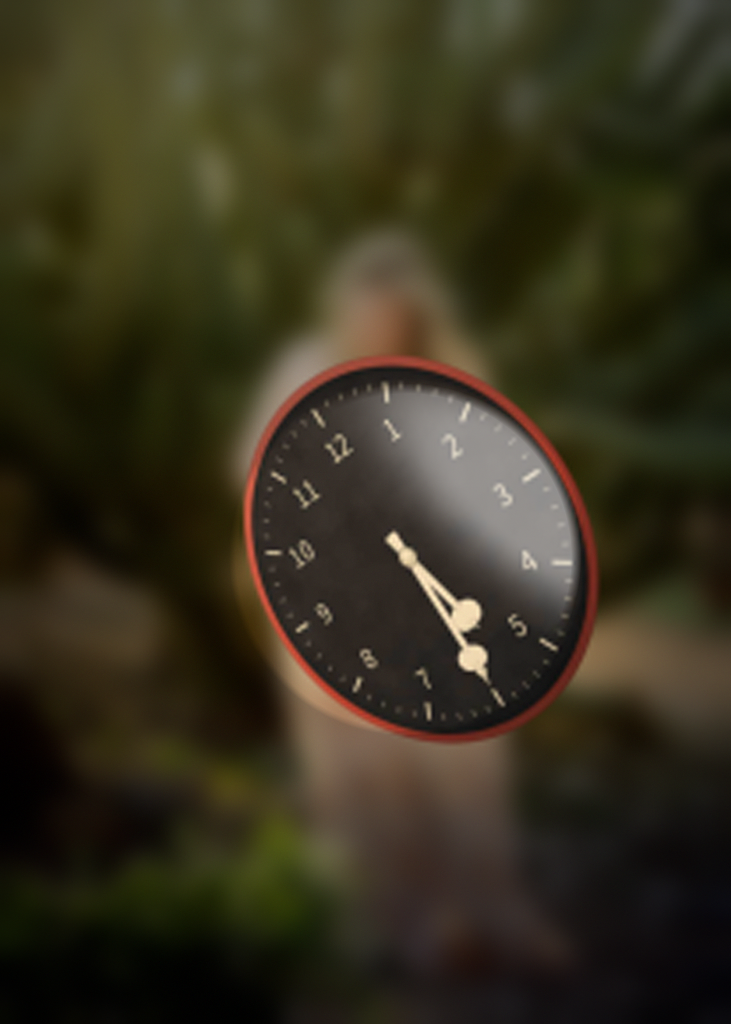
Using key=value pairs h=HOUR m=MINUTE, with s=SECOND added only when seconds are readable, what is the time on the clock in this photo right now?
h=5 m=30
